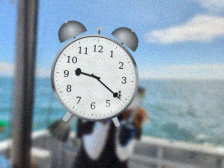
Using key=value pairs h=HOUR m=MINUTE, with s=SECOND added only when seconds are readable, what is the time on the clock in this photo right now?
h=9 m=21
